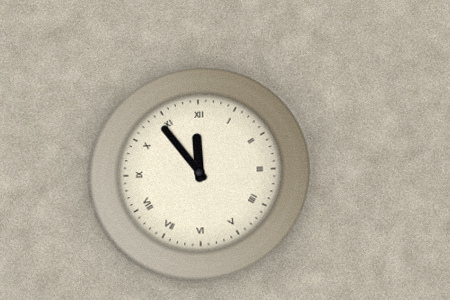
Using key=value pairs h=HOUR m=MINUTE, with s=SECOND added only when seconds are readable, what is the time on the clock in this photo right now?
h=11 m=54
